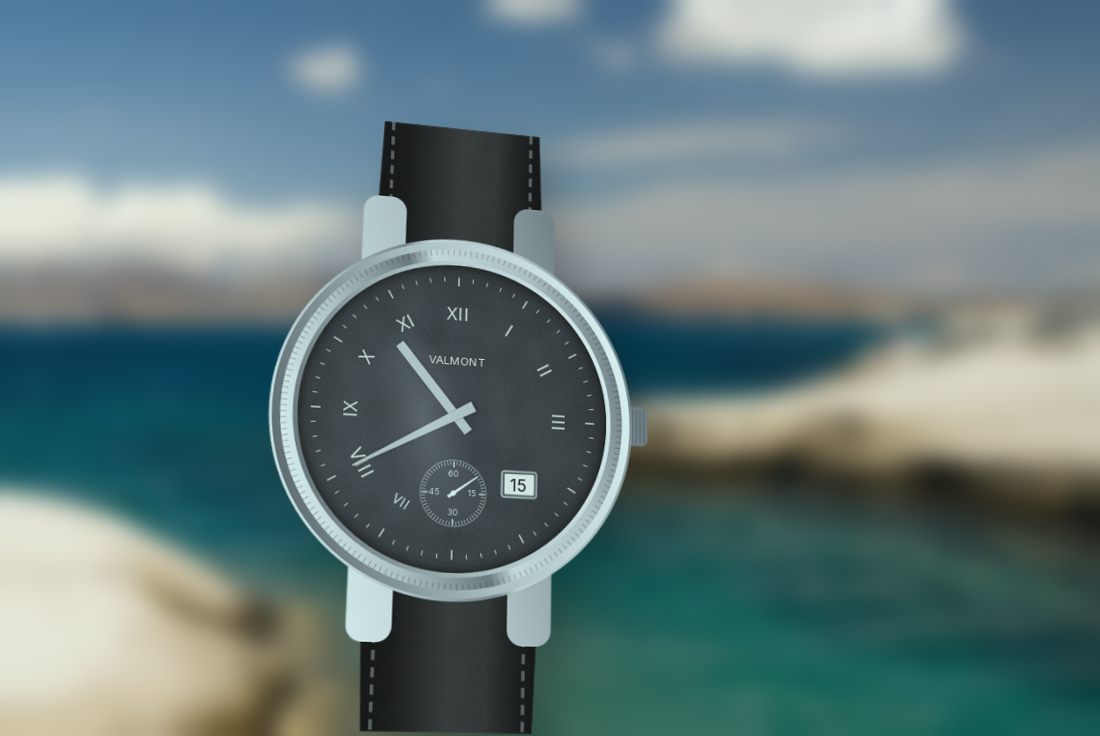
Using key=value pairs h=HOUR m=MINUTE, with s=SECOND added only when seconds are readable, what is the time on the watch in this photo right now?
h=10 m=40 s=9
